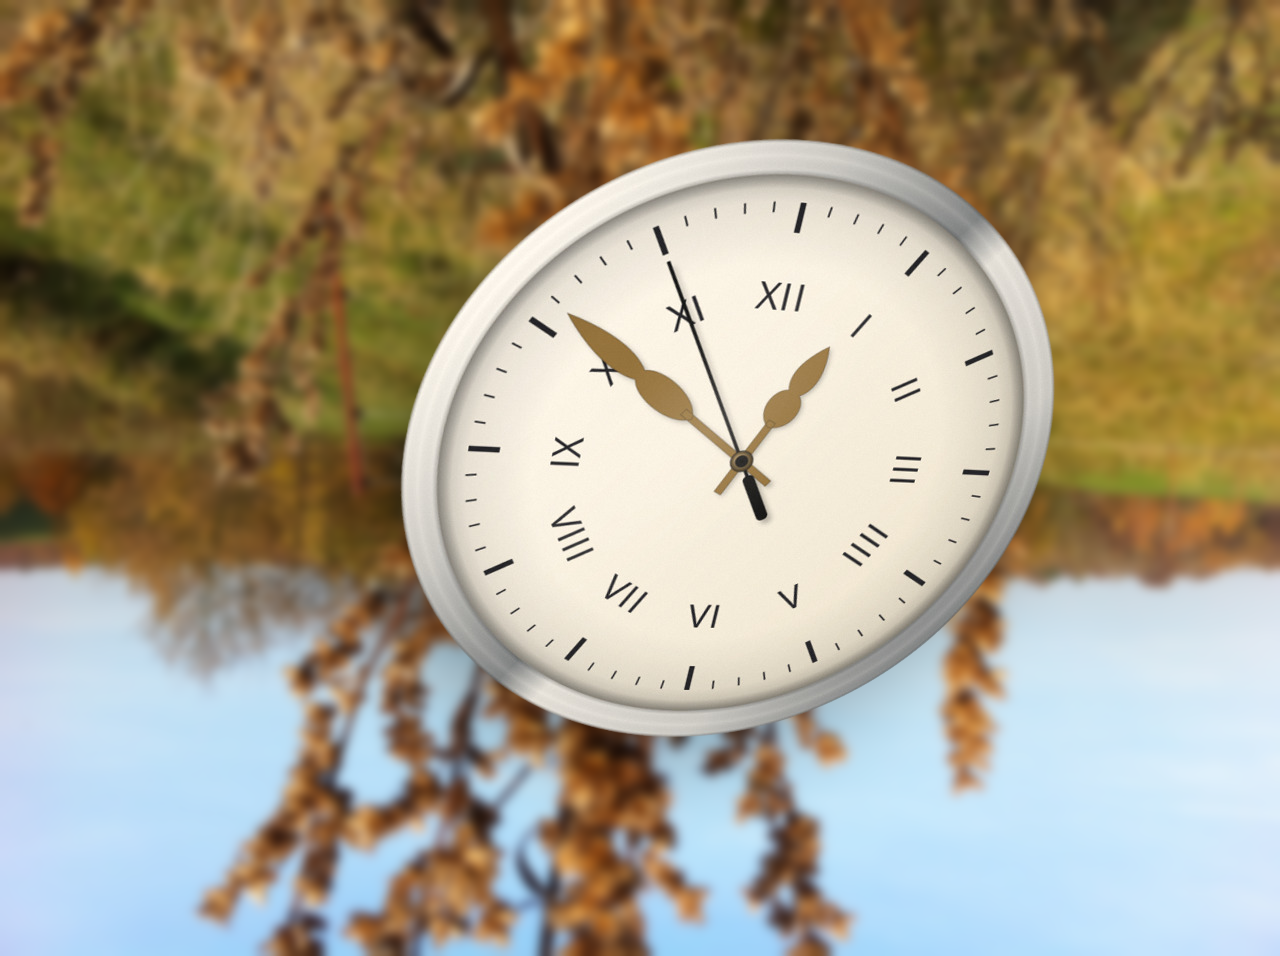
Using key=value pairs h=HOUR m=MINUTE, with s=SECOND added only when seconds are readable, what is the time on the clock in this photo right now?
h=12 m=50 s=55
